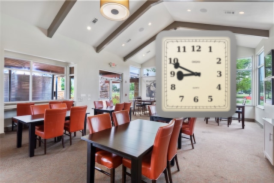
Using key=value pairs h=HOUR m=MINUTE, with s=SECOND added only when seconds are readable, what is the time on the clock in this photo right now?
h=8 m=49
